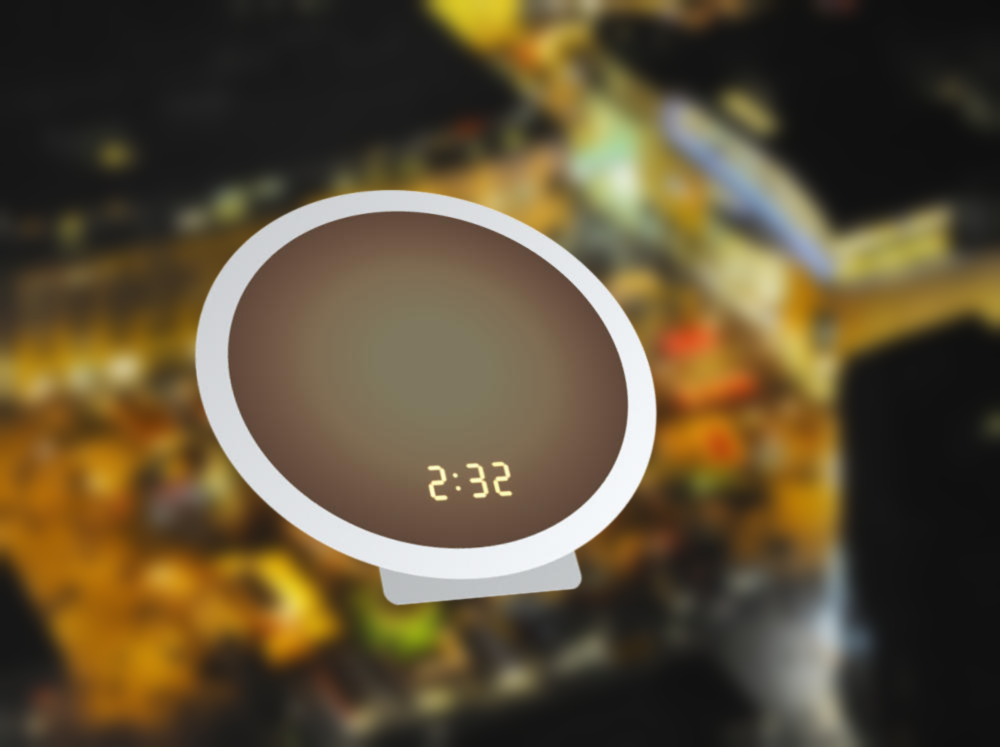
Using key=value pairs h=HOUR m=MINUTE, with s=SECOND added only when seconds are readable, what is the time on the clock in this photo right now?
h=2 m=32
